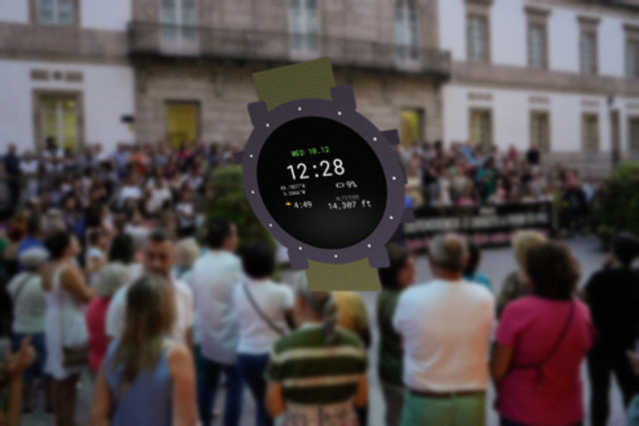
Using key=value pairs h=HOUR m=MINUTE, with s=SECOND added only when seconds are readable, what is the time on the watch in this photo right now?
h=12 m=28
